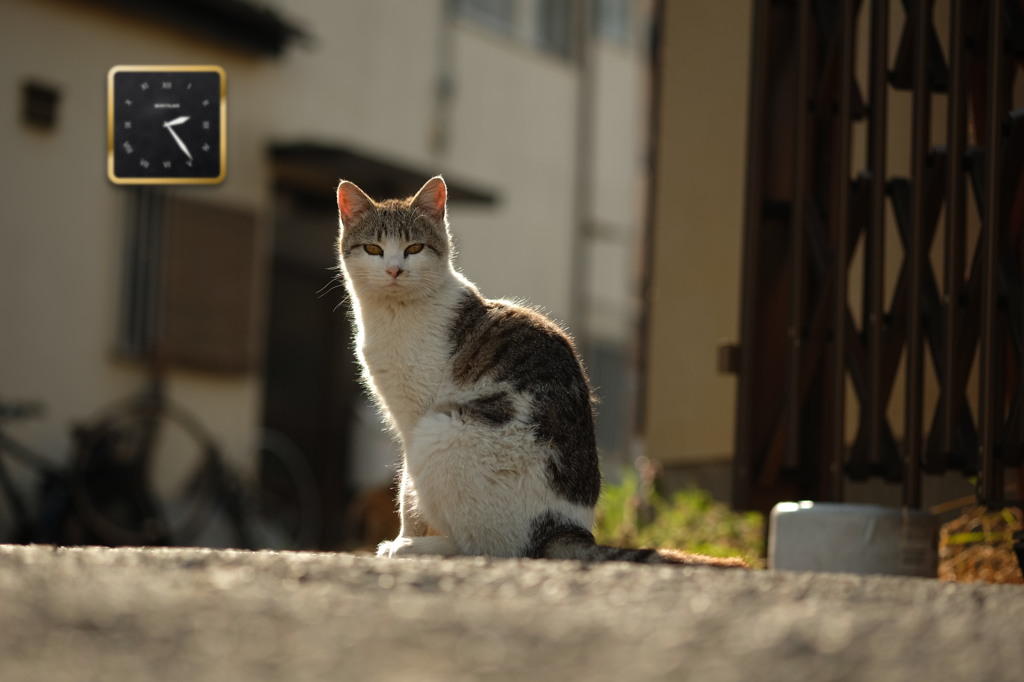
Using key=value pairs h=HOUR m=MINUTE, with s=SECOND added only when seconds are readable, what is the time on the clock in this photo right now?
h=2 m=24
